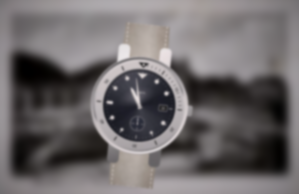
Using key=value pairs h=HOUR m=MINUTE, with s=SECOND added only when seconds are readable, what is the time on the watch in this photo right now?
h=10 m=58
